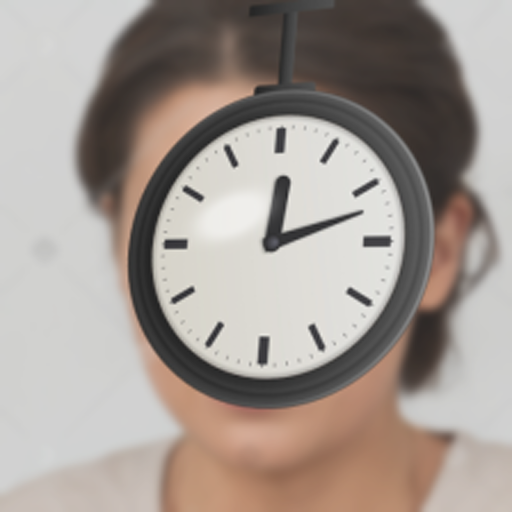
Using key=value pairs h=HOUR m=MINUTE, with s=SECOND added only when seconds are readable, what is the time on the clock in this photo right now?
h=12 m=12
